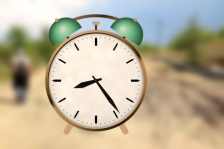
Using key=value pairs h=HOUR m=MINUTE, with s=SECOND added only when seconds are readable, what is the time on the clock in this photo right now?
h=8 m=24
